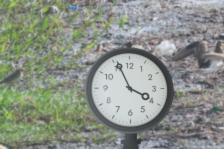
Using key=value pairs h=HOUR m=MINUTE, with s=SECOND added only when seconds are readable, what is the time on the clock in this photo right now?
h=3 m=56
